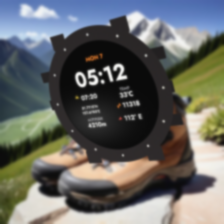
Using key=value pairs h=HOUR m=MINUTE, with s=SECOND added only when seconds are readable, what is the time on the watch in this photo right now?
h=5 m=12
